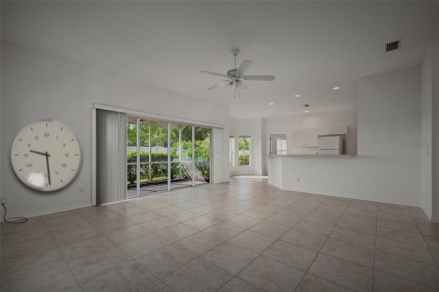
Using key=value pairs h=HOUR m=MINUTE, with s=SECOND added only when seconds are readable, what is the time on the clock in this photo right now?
h=9 m=29
